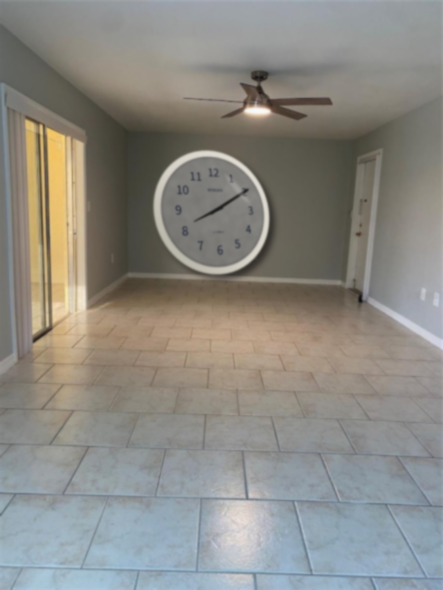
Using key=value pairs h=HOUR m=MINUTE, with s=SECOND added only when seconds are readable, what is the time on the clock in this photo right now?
h=8 m=10
